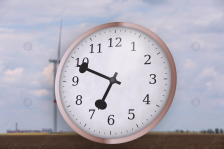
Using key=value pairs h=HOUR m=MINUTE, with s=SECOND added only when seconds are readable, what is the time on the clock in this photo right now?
h=6 m=49
